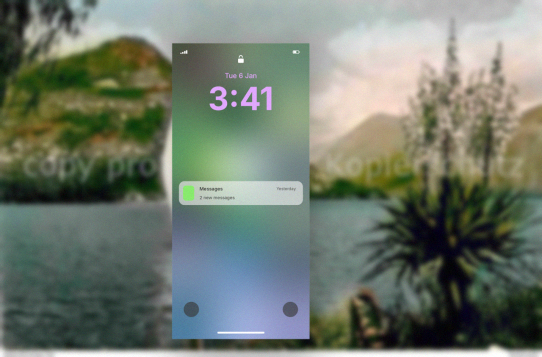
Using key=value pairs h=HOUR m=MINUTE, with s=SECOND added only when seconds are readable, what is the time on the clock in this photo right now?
h=3 m=41
